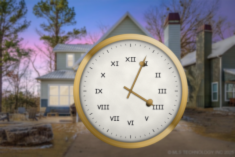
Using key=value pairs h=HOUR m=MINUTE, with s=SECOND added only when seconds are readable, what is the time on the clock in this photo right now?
h=4 m=4
